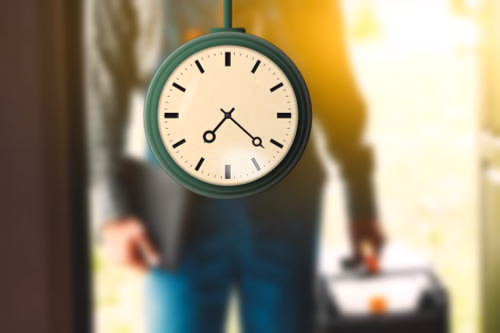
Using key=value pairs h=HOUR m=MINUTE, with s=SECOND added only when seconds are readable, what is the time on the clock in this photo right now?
h=7 m=22
